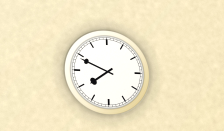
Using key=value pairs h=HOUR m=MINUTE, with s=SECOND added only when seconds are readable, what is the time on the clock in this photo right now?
h=7 m=49
